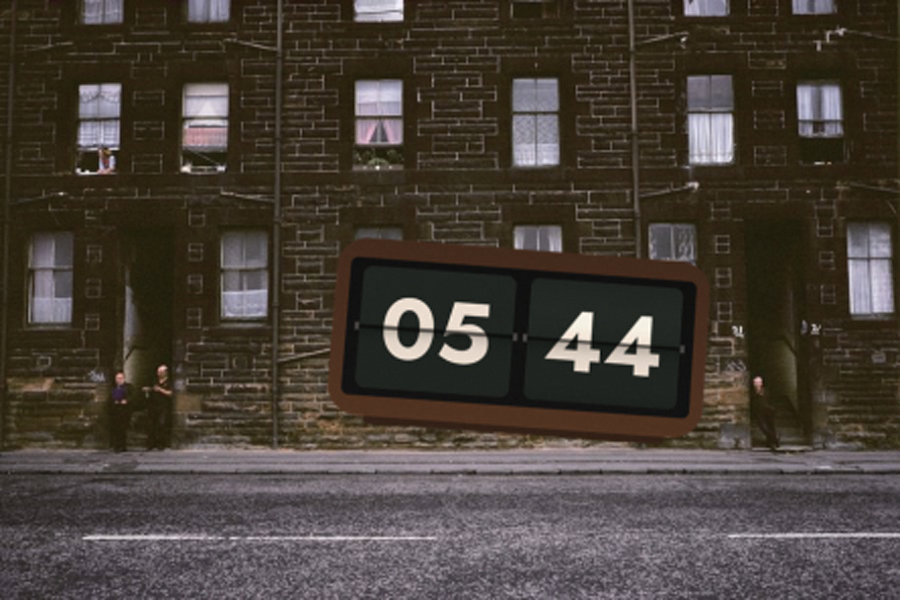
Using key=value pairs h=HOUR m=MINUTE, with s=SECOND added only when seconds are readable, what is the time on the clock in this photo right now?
h=5 m=44
